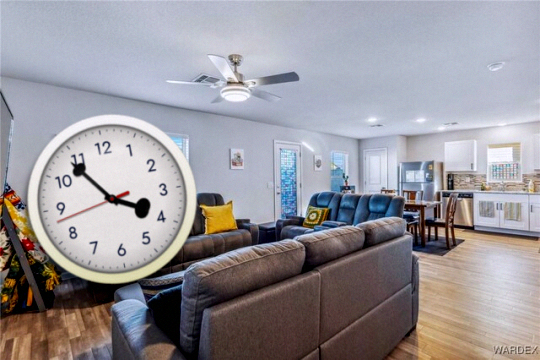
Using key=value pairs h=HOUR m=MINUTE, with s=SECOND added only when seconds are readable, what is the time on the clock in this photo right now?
h=3 m=53 s=43
